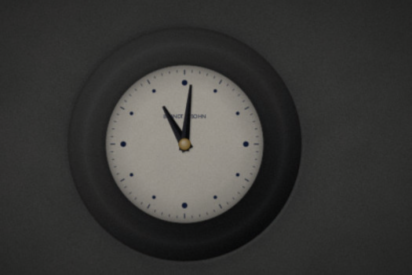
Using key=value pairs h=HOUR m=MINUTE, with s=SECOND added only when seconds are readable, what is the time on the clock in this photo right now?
h=11 m=1
